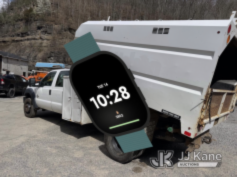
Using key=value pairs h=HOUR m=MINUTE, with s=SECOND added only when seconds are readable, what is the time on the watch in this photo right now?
h=10 m=28
